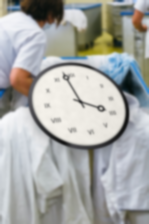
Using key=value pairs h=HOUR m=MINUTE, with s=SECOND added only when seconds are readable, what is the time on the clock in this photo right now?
h=3 m=58
